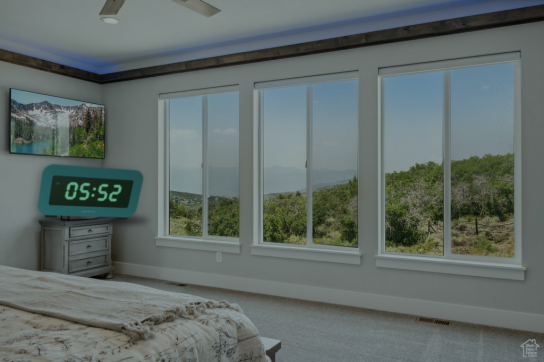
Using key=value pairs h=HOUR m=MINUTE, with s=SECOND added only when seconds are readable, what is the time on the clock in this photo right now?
h=5 m=52
